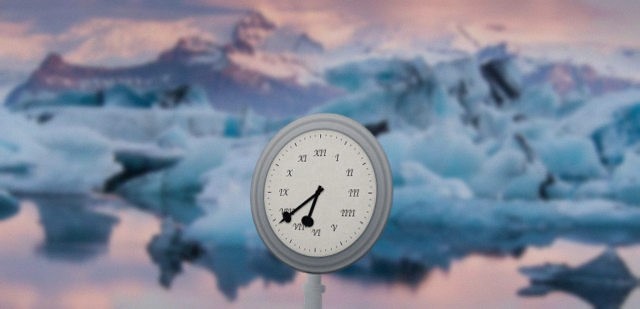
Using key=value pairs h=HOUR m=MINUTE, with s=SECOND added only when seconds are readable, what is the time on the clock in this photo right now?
h=6 m=39
